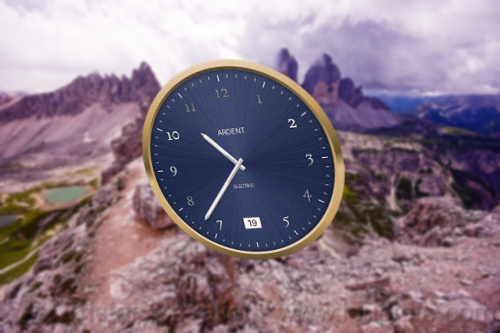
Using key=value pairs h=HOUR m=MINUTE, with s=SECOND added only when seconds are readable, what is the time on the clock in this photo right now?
h=10 m=37
